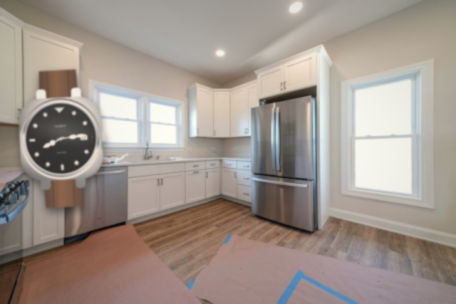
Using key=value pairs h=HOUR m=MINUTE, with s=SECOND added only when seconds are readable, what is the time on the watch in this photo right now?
h=8 m=14
